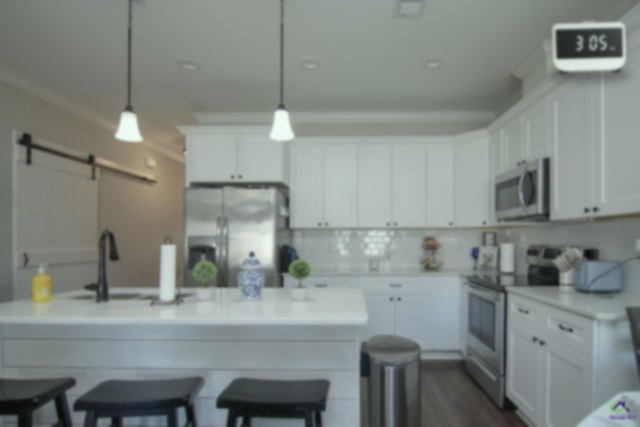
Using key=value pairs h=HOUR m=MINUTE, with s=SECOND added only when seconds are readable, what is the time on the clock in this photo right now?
h=3 m=5
